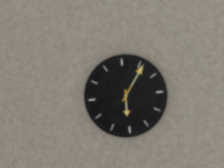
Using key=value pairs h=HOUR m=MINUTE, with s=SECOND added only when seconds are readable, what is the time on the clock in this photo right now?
h=6 m=6
